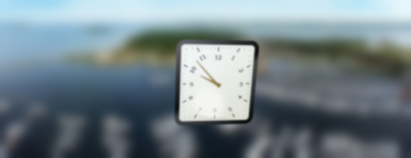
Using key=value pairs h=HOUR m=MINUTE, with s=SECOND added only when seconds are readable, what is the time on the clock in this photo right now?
h=9 m=53
